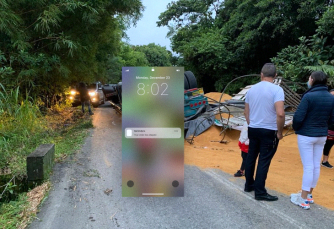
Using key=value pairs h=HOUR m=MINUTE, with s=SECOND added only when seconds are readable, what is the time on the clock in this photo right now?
h=8 m=2
